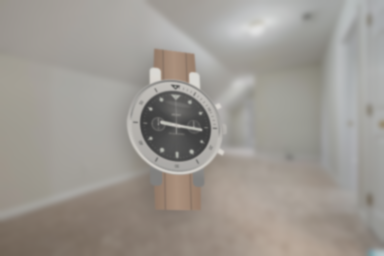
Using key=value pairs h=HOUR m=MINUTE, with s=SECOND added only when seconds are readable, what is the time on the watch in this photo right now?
h=9 m=16
